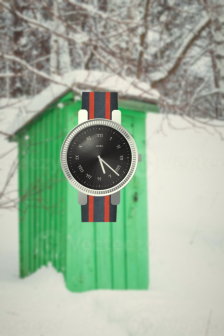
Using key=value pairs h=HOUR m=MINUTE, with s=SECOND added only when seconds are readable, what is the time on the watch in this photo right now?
h=5 m=22
